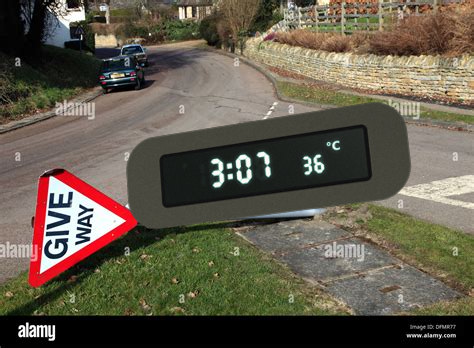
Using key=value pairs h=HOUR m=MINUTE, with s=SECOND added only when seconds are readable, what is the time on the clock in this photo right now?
h=3 m=7
